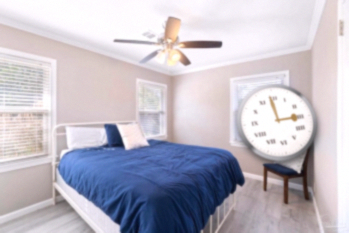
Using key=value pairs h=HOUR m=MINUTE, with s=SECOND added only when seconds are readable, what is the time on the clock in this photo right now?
h=2 m=59
